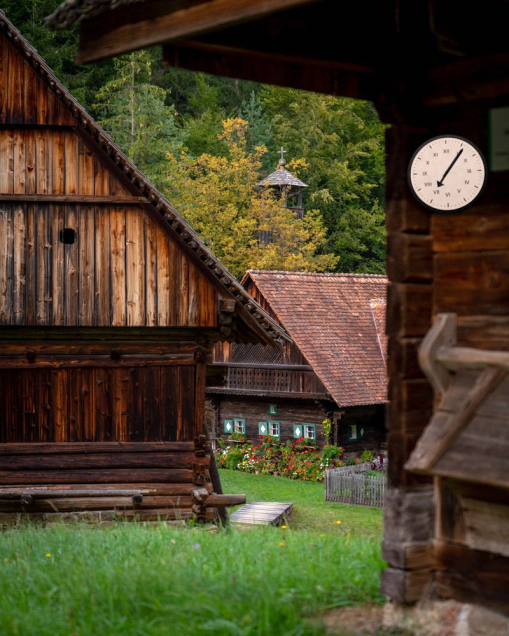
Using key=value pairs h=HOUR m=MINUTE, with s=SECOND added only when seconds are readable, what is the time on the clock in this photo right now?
h=7 m=6
